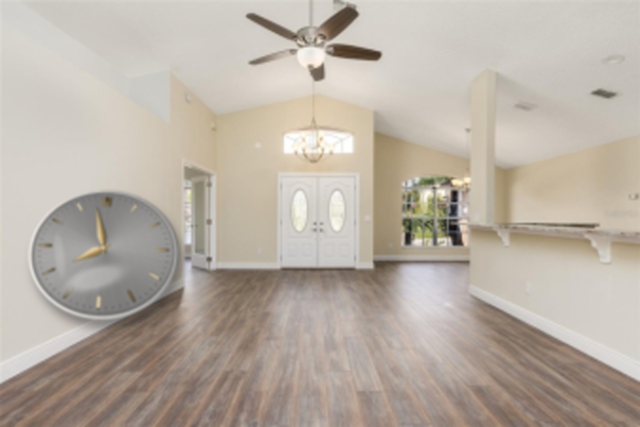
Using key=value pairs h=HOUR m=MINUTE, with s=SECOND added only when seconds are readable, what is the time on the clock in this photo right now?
h=7 m=58
